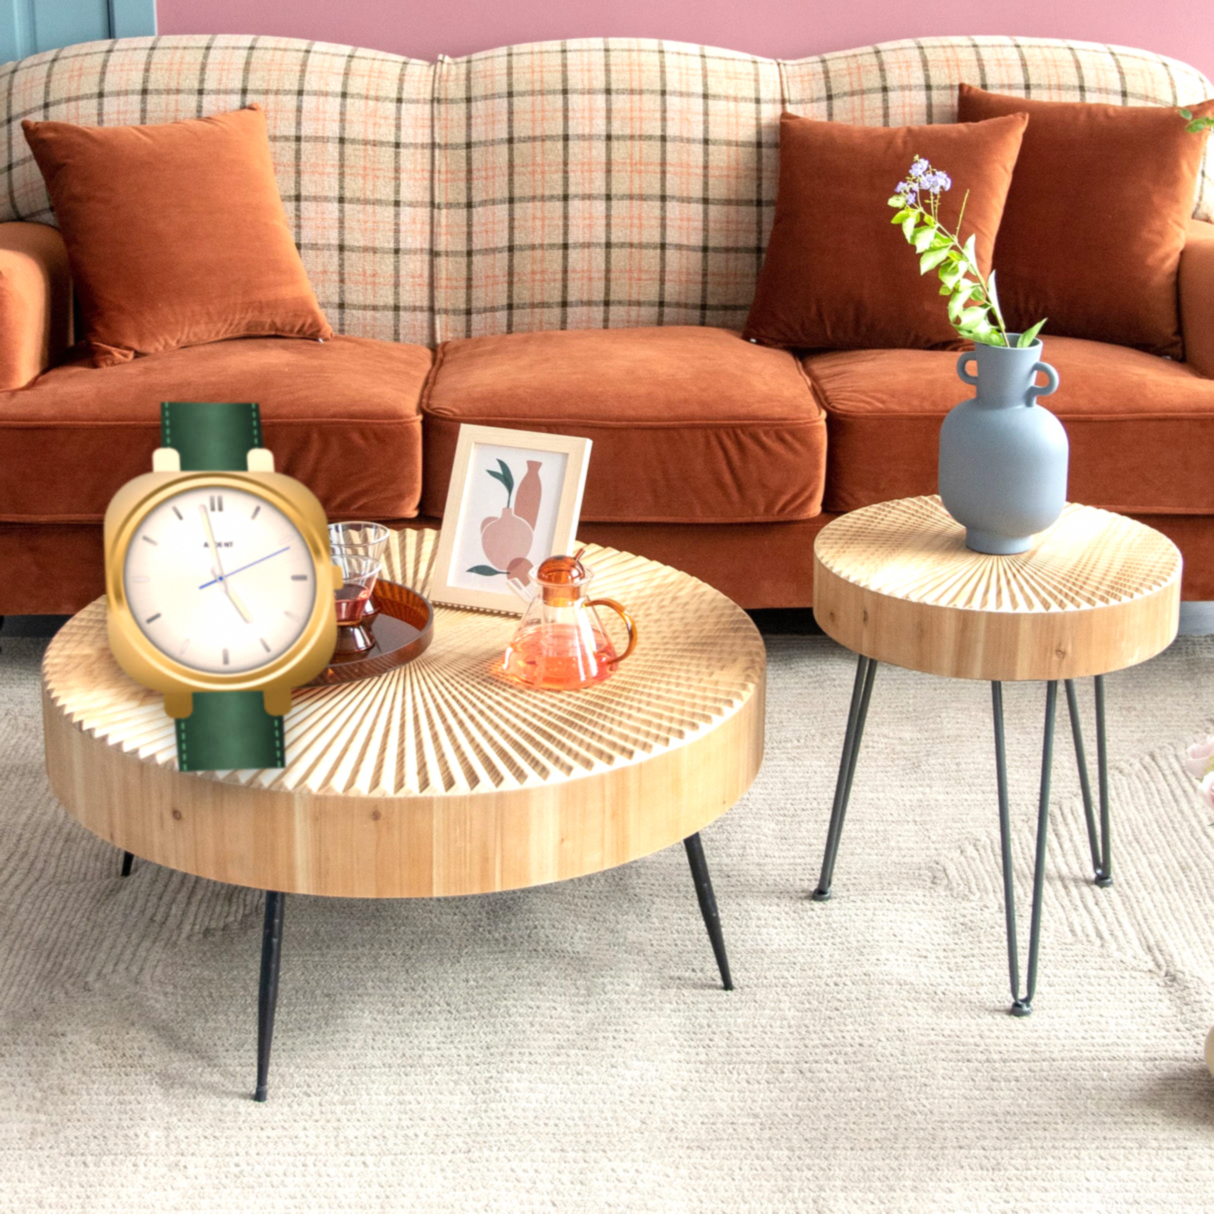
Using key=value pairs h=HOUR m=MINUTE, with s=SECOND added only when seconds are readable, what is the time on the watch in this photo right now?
h=4 m=58 s=11
